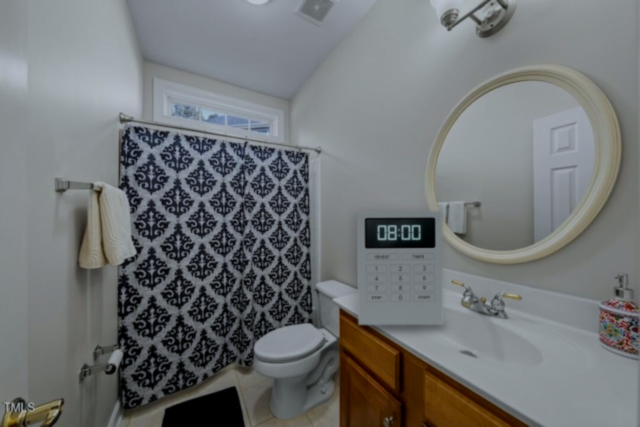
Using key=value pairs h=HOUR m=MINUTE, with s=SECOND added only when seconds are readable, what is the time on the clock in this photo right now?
h=8 m=0
